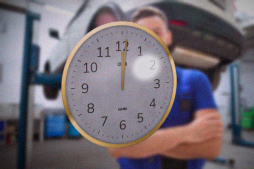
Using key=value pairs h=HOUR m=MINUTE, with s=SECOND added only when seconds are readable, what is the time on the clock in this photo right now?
h=12 m=1
